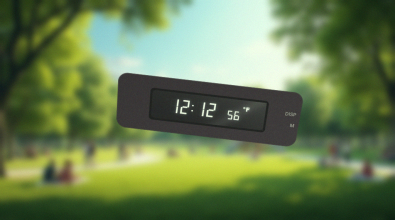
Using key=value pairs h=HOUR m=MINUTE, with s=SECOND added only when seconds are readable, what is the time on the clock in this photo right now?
h=12 m=12
